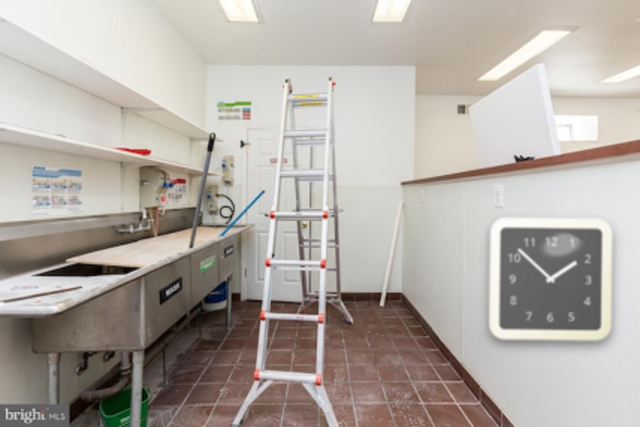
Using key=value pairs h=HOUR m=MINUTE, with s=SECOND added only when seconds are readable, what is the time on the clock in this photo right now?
h=1 m=52
